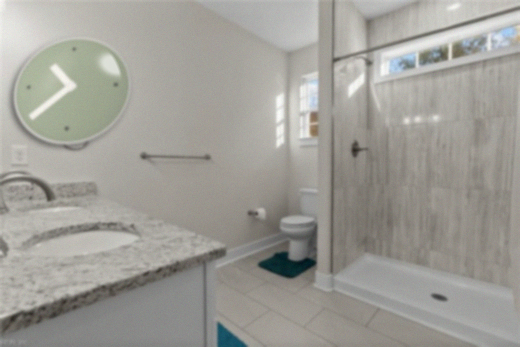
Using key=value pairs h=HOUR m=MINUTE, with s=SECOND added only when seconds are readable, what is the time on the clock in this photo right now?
h=10 m=38
